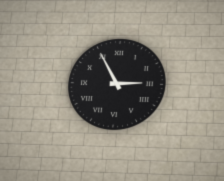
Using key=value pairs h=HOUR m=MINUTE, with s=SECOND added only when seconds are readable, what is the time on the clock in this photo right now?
h=2 m=55
